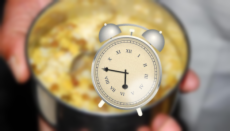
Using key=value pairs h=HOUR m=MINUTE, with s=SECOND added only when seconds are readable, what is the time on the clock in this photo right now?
h=5 m=45
